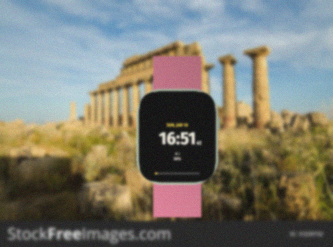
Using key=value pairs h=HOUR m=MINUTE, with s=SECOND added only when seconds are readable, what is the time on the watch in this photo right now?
h=16 m=51
